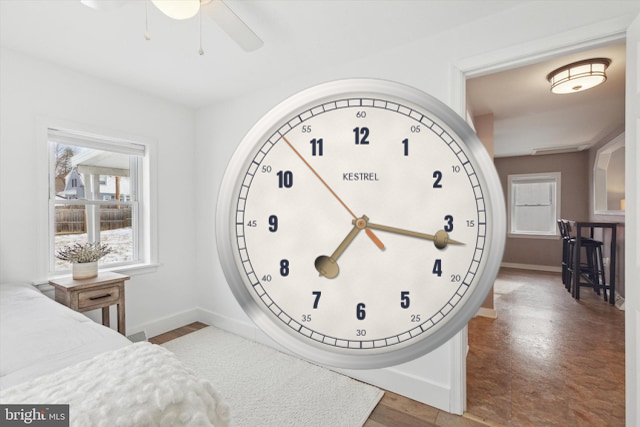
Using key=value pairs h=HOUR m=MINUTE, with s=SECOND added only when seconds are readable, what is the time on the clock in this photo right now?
h=7 m=16 s=53
